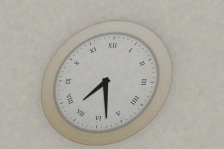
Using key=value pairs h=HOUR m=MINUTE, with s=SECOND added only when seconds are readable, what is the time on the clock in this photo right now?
h=7 m=28
